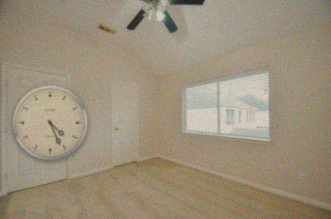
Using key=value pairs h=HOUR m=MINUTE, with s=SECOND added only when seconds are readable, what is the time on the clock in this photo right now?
h=4 m=26
